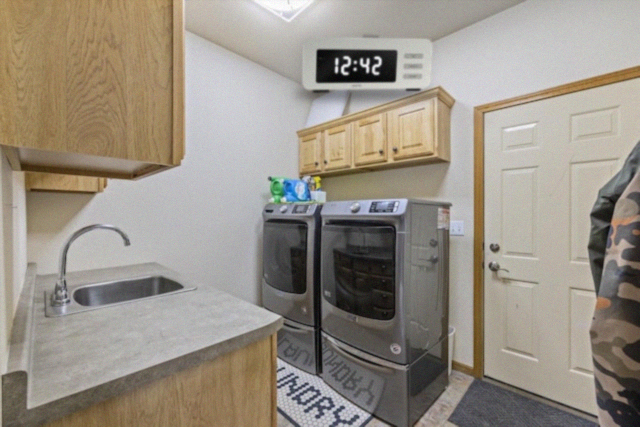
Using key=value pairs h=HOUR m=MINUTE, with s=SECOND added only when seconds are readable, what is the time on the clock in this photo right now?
h=12 m=42
